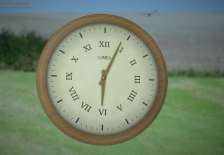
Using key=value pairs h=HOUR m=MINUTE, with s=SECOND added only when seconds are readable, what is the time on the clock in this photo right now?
h=6 m=4
